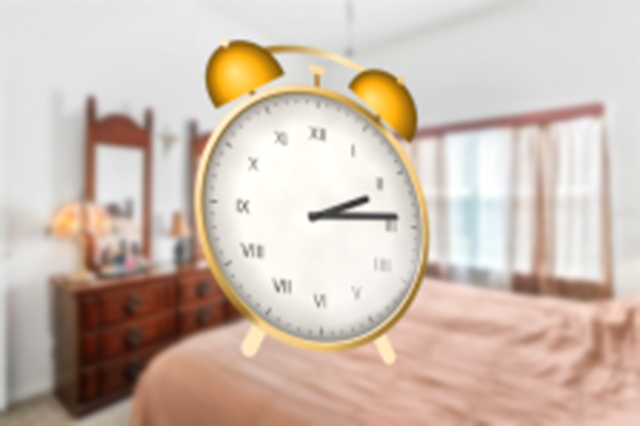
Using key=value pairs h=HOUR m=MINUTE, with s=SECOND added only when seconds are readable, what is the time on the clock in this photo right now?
h=2 m=14
